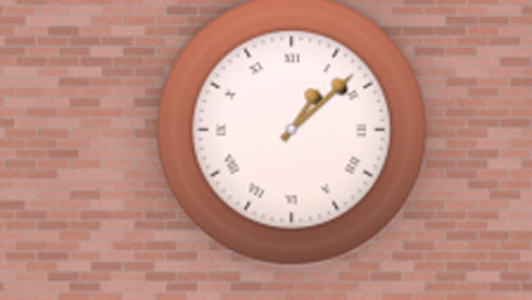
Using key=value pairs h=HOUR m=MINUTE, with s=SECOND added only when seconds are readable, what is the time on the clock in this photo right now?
h=1 m=8
